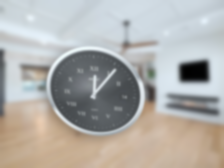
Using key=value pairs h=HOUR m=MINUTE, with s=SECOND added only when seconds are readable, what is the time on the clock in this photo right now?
h=12 m=6
